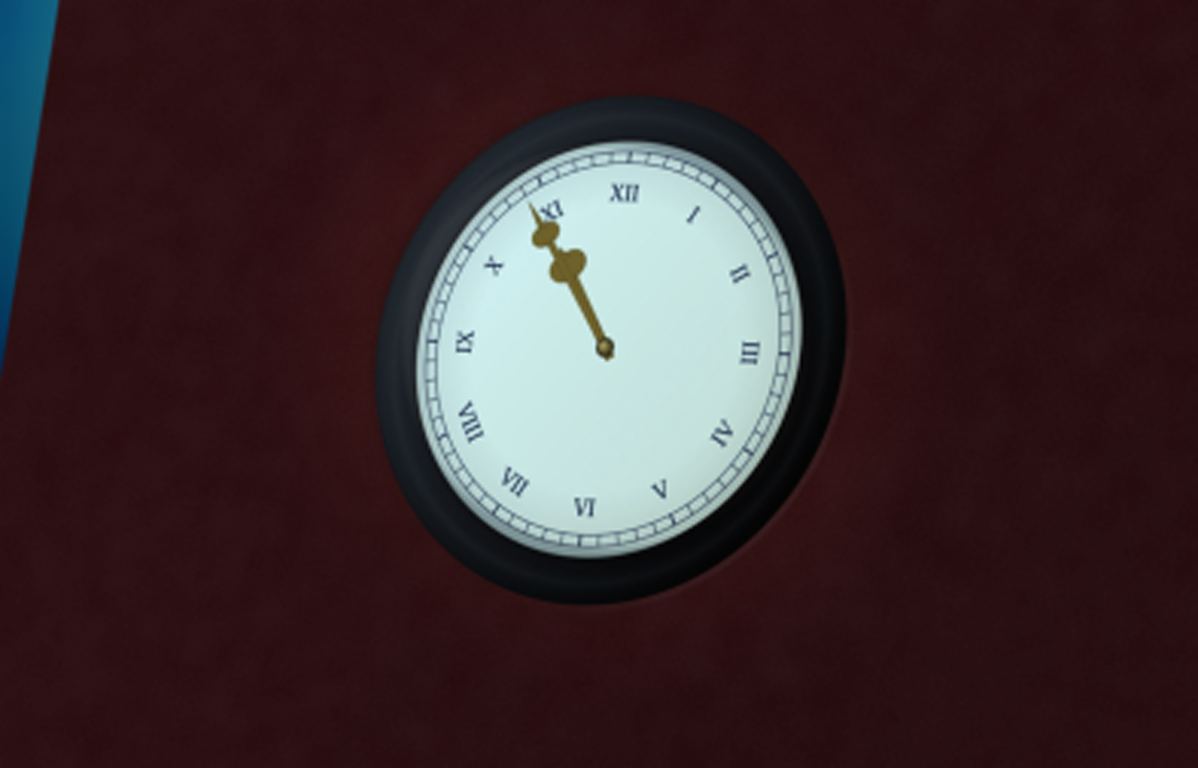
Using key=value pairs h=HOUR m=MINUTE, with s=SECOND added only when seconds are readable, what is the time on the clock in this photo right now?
h=10 m=54
